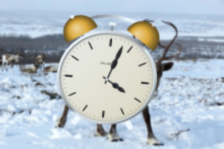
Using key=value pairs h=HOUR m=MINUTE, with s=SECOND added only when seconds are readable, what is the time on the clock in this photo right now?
h=4 m=3
